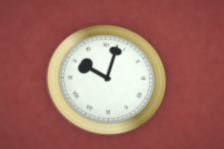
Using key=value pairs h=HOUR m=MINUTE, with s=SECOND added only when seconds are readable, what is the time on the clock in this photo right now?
h=10 m=3
